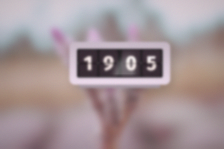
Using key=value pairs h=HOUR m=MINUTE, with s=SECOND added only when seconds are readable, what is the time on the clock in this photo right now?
h=19 m=5
